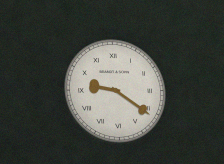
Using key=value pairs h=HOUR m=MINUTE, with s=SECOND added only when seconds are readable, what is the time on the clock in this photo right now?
h=9 m=21
